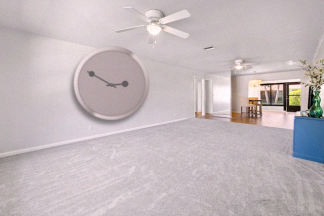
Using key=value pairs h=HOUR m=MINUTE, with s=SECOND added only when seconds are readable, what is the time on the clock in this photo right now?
h=2 m=50
